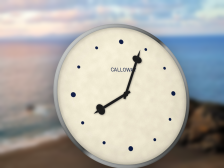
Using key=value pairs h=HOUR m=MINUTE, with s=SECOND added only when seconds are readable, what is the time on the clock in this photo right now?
h=8 m=4
